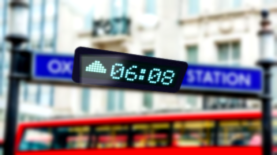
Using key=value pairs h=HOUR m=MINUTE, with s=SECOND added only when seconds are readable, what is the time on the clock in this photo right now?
h=6 m=8
